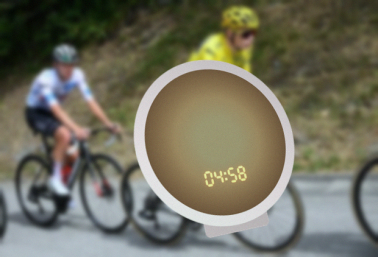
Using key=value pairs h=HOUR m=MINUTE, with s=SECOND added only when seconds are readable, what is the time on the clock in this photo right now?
h=4 m=58
